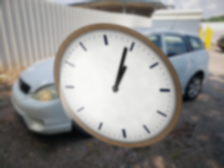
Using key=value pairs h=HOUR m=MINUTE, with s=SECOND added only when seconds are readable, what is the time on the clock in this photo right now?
h=1 m=4
